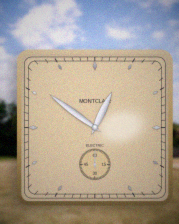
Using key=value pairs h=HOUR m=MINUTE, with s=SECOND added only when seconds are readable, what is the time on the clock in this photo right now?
h=12 m=51
